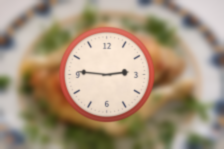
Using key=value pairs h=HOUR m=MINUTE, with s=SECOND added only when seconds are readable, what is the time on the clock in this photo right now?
h=2 m=46
